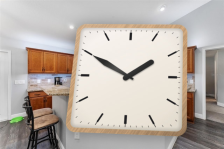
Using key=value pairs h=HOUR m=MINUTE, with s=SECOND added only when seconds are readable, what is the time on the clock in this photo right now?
h=1 m=50
